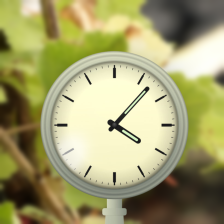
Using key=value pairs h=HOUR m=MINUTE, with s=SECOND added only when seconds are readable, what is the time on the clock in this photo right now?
h=4 m=7
